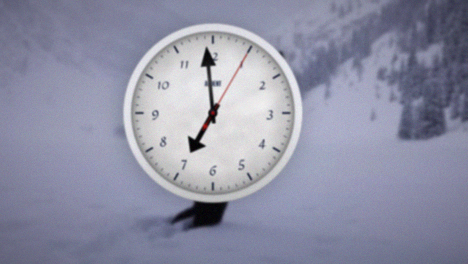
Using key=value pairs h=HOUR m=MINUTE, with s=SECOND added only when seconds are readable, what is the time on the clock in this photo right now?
h=6 m=59 s=5
